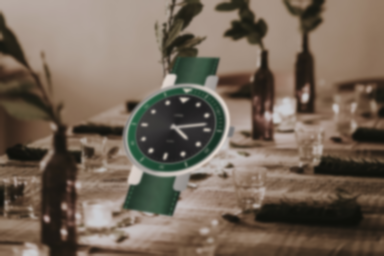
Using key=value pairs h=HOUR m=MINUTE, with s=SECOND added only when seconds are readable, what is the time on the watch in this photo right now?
h=4 m=13
